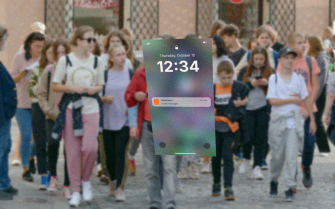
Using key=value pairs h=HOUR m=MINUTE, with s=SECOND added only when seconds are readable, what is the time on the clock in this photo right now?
h=12 m=34
